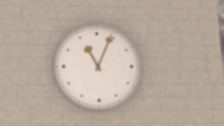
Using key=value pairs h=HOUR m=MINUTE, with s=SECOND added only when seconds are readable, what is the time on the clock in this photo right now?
h=11 m=4
